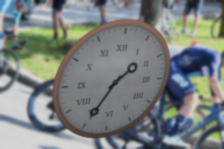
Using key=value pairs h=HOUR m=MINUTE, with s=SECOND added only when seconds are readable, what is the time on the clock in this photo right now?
h=1 m=35
